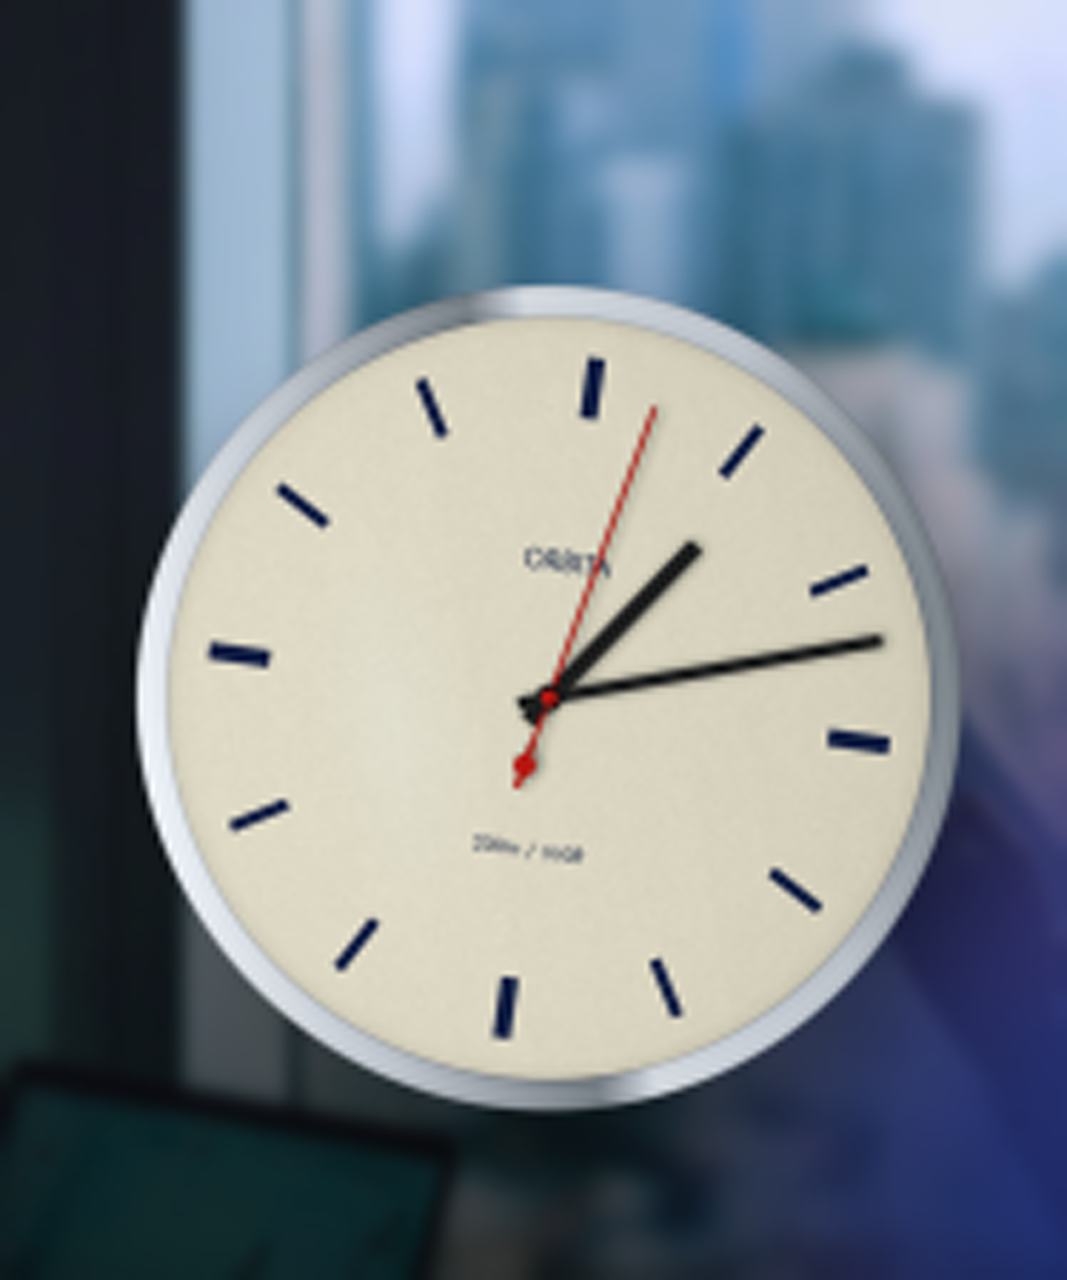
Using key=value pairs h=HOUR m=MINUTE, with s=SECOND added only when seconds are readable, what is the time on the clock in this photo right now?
h=1 m=12 s=2
